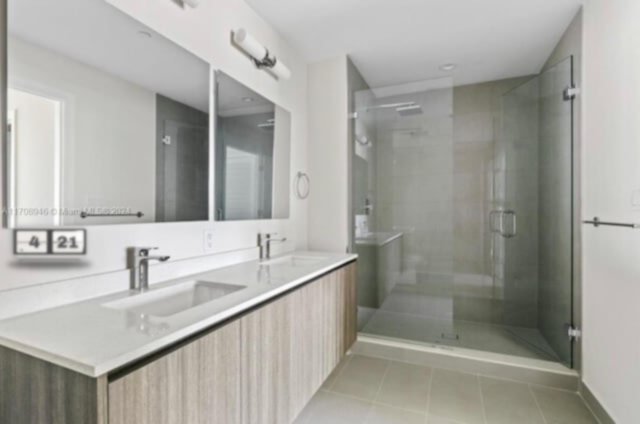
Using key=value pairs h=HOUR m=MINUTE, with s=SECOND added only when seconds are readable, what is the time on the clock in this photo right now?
h=4 m=21
